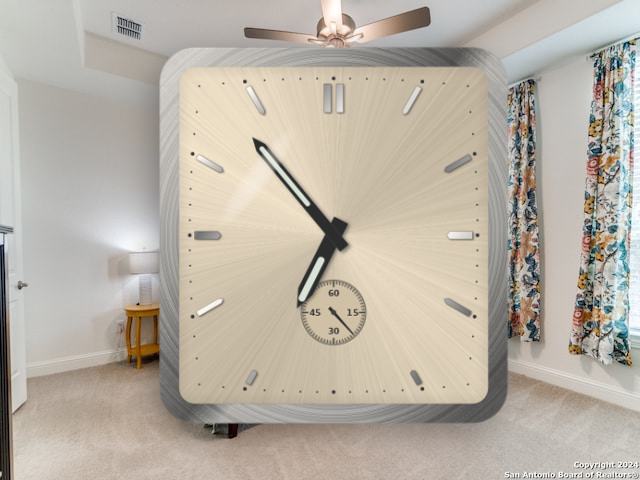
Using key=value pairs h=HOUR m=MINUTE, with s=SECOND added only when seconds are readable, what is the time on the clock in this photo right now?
h=6 m=53 s=23
